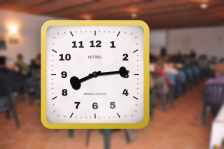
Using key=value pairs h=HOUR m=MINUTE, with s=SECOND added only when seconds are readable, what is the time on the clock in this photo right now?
h=8 m=14
